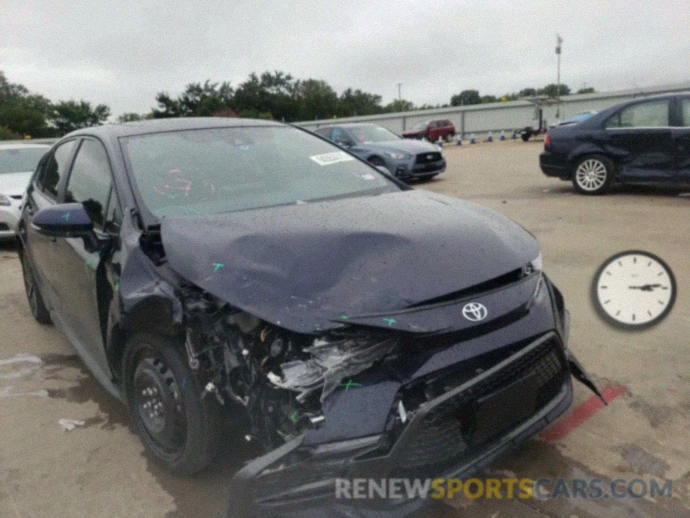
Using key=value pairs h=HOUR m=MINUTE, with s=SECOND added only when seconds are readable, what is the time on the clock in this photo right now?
h=3 m=14
